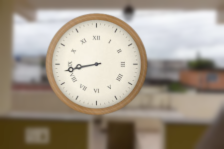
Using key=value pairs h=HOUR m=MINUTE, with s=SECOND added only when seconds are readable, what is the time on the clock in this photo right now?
h=8 m=43
